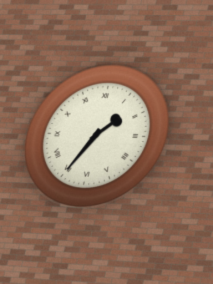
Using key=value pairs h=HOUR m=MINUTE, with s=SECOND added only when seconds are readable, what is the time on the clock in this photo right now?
h=1 m=35
